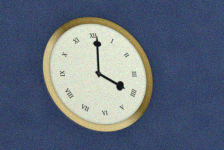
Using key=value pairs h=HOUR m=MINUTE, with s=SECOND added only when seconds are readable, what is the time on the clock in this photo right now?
h=4 m=1
